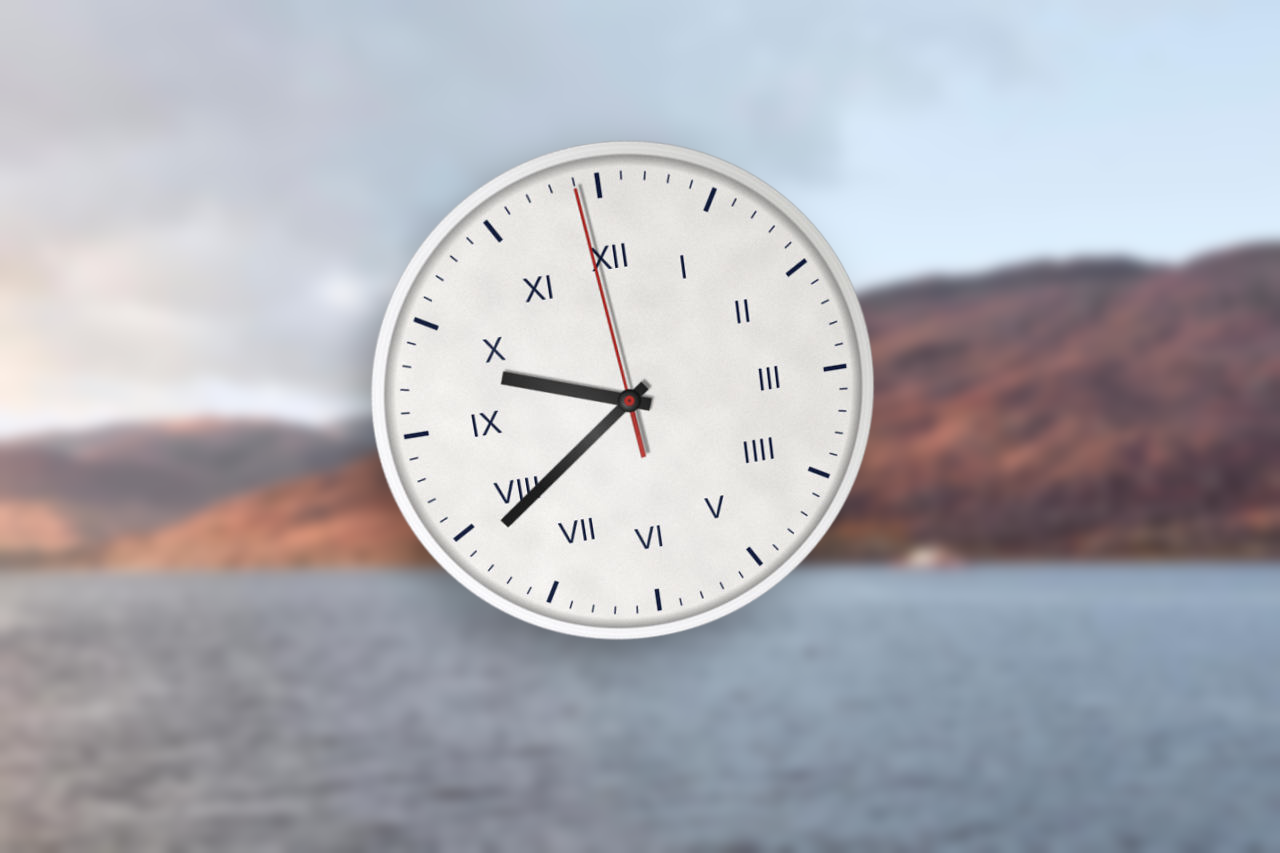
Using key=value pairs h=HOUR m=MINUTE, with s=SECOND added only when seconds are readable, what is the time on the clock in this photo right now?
h=9 m=38 s=59
